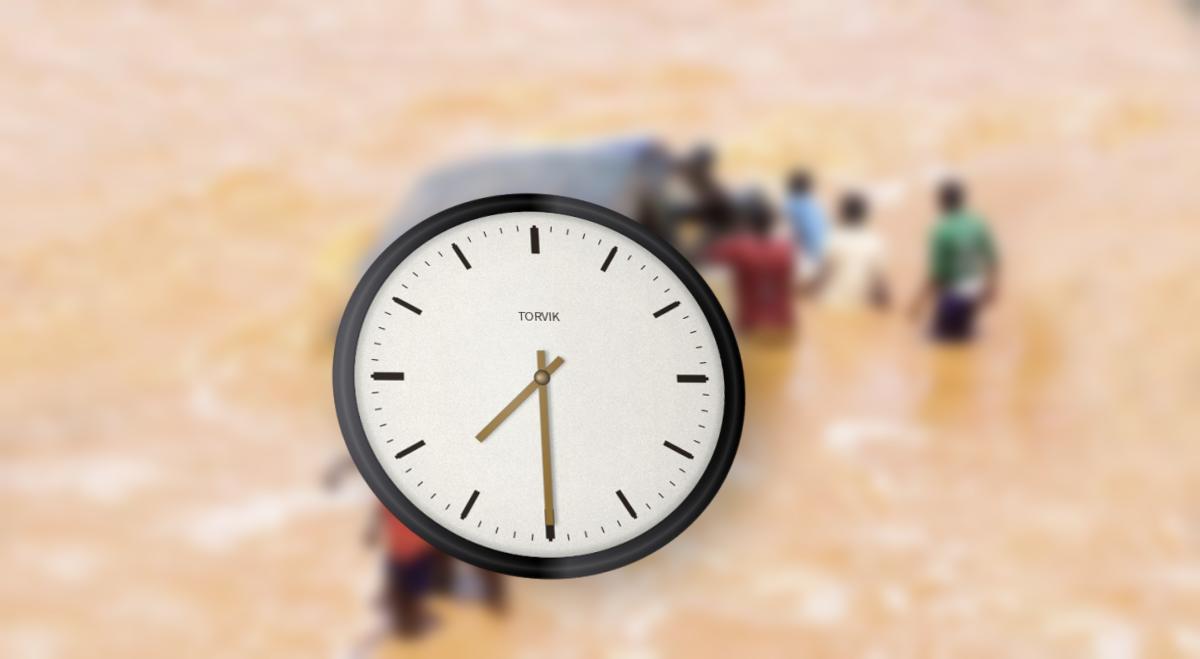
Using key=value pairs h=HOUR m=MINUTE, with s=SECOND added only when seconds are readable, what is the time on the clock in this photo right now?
h=7 m=30
